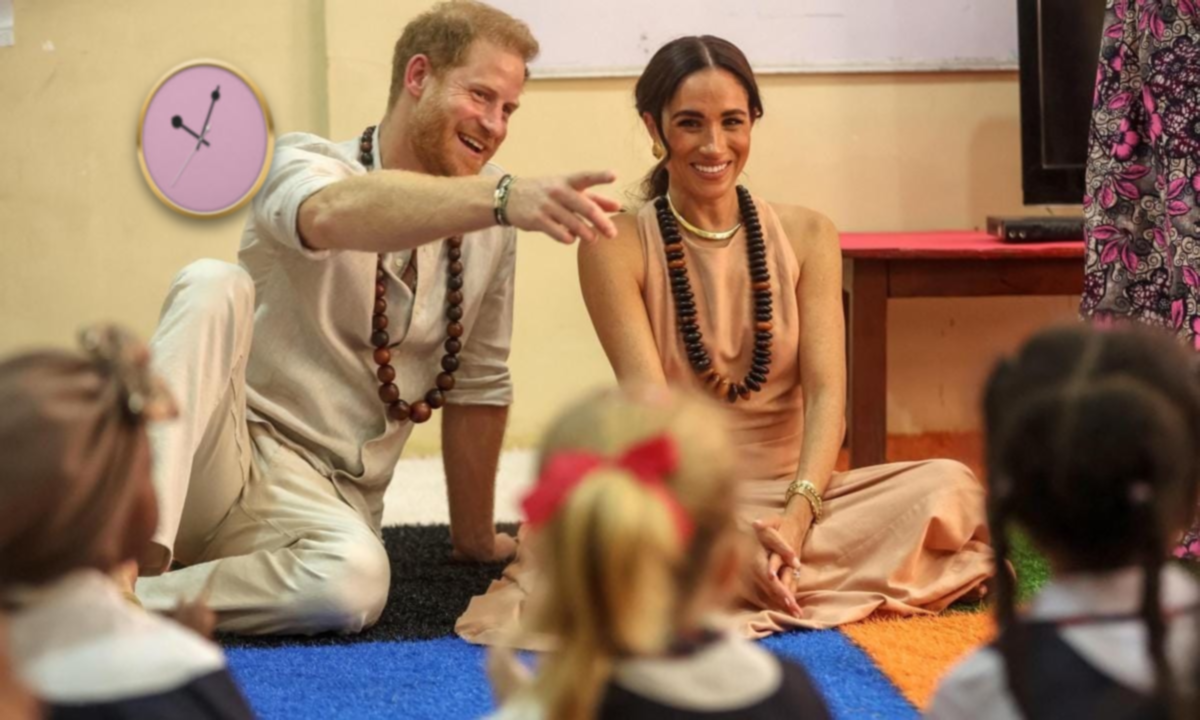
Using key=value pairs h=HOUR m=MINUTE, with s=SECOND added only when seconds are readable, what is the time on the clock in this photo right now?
h=10 m=3 s=36
